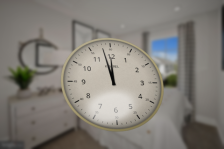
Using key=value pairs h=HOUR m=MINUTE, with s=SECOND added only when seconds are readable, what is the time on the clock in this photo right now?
h=11 m=58
